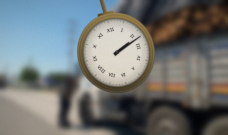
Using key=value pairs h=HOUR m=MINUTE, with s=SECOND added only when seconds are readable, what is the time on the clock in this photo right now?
h=2 m=12
